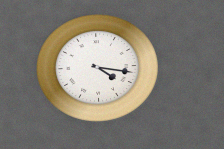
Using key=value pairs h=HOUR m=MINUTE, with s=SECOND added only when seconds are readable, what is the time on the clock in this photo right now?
h=4 m=17
